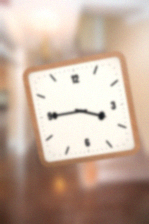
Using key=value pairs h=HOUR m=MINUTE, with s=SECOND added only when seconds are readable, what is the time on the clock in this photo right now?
h=3 m=45
